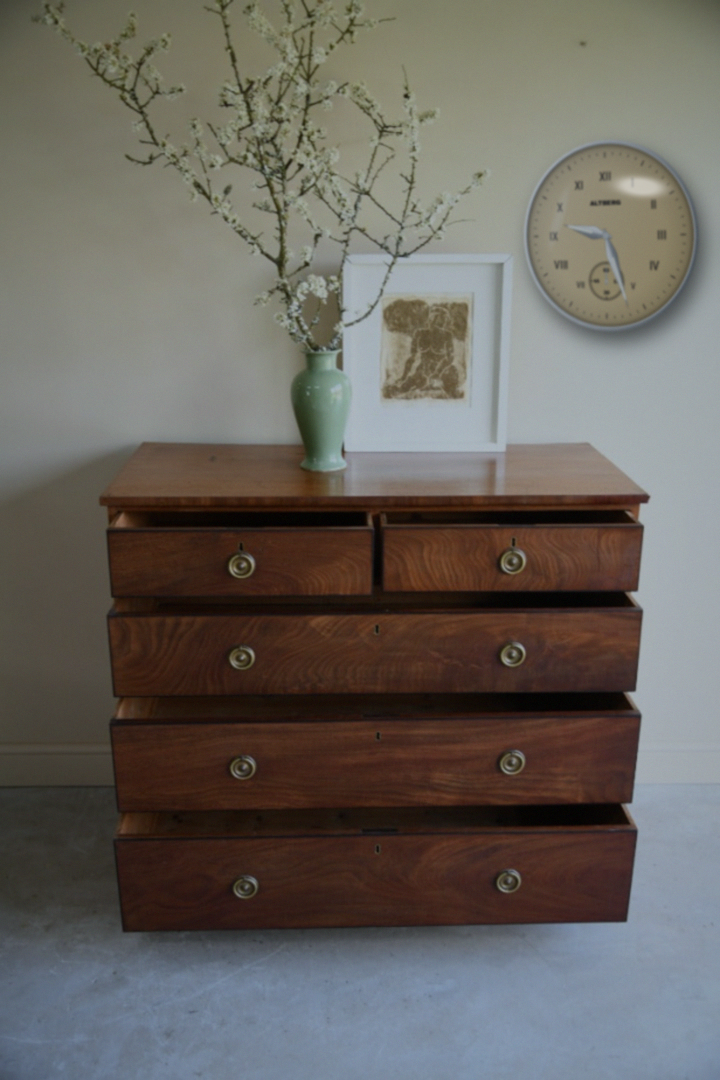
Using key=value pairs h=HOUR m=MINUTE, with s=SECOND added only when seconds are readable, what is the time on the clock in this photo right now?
h=9 m=27
